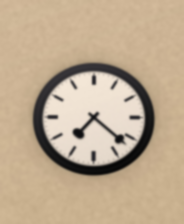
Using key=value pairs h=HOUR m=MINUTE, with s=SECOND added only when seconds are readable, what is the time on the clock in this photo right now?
h=7 m=22
